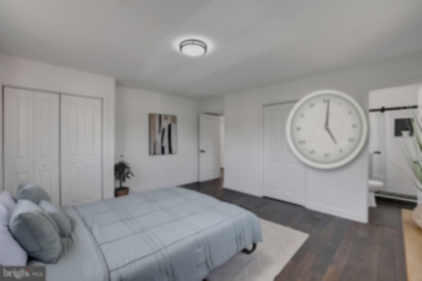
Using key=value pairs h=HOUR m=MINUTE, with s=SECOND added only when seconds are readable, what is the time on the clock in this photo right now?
h=5 m=1
